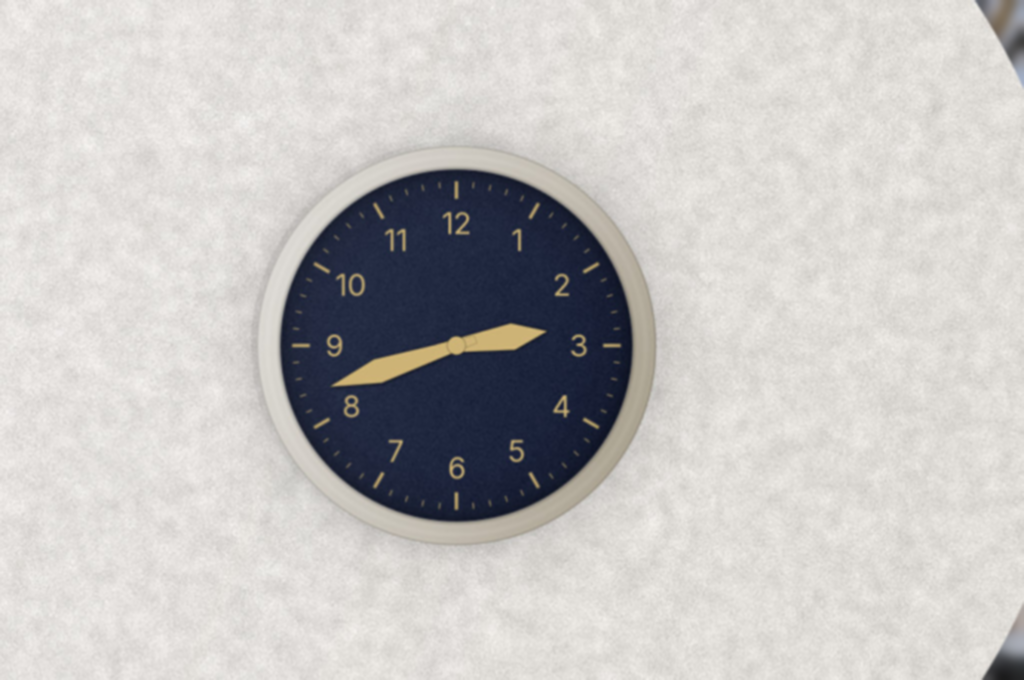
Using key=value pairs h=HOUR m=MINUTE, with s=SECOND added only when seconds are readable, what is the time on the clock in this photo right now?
h=2 m=42
